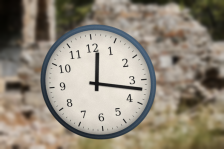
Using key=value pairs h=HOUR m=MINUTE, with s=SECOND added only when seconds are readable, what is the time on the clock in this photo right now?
h=12 m=17
